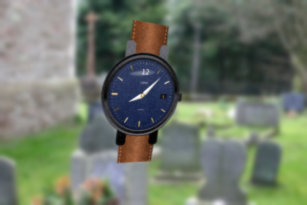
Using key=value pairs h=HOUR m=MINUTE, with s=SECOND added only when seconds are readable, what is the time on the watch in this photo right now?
h=8 m=7
